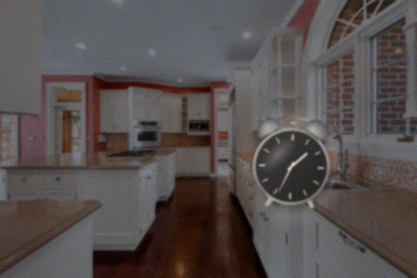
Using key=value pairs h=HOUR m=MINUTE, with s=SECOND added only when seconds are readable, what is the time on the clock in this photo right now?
h=1 m=34
